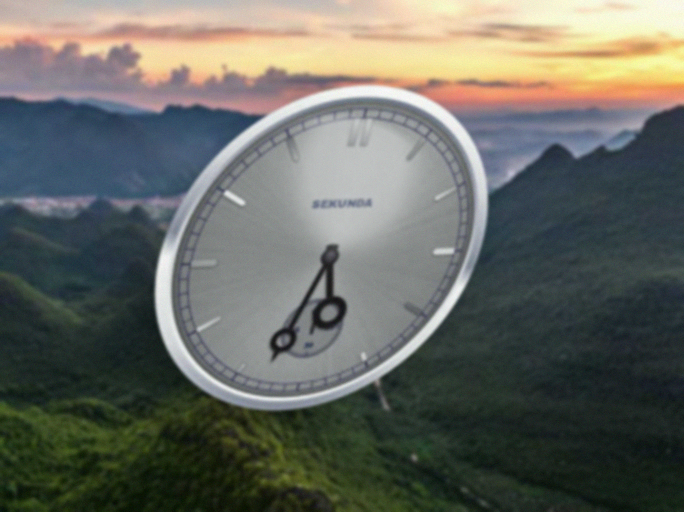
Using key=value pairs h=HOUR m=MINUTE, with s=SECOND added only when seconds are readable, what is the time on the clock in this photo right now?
h=5 m=33
